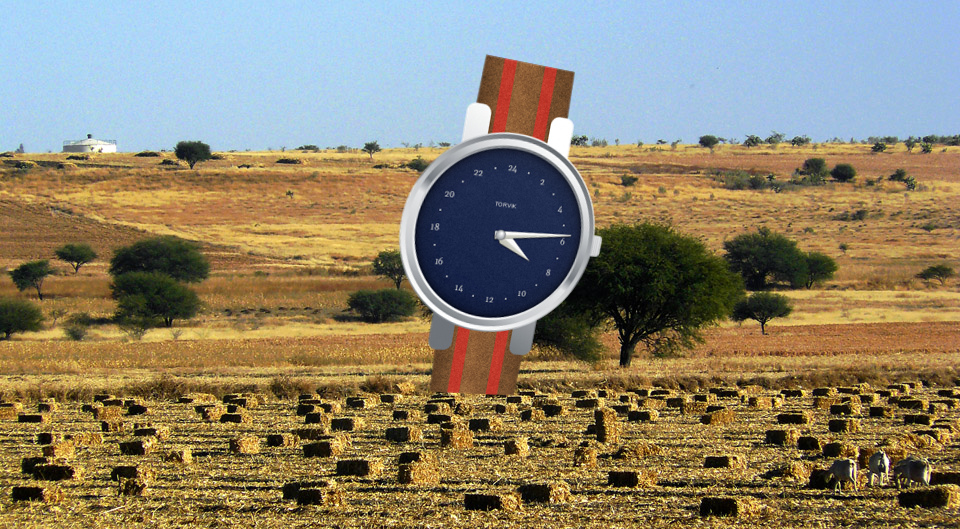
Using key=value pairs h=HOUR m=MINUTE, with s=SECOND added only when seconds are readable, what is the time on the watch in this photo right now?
h=8 m=14
